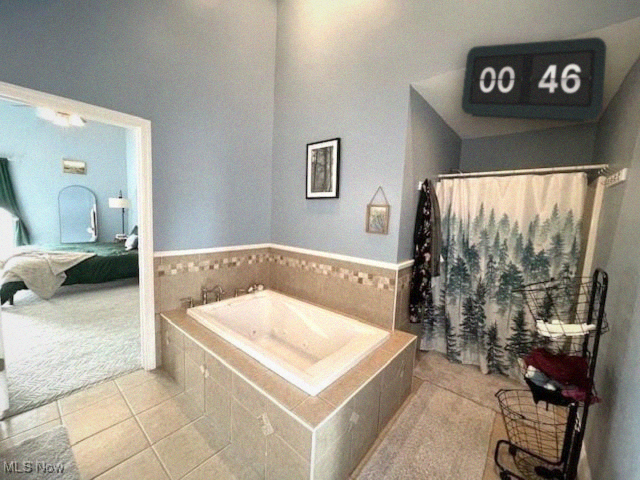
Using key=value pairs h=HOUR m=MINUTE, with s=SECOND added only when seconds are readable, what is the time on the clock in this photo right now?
h=0 m=46
